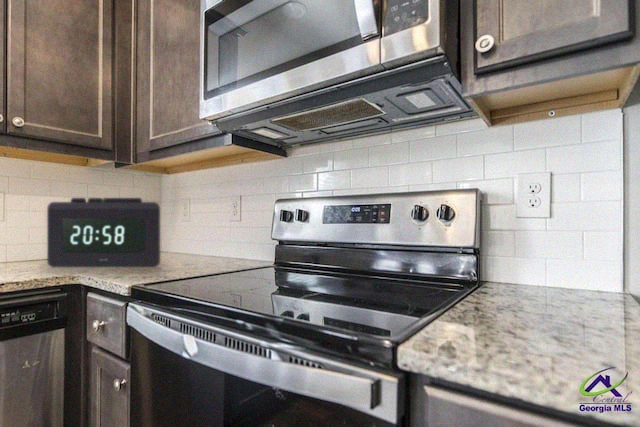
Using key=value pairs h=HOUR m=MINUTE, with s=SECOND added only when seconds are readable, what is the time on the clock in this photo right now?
h=20 m=58
